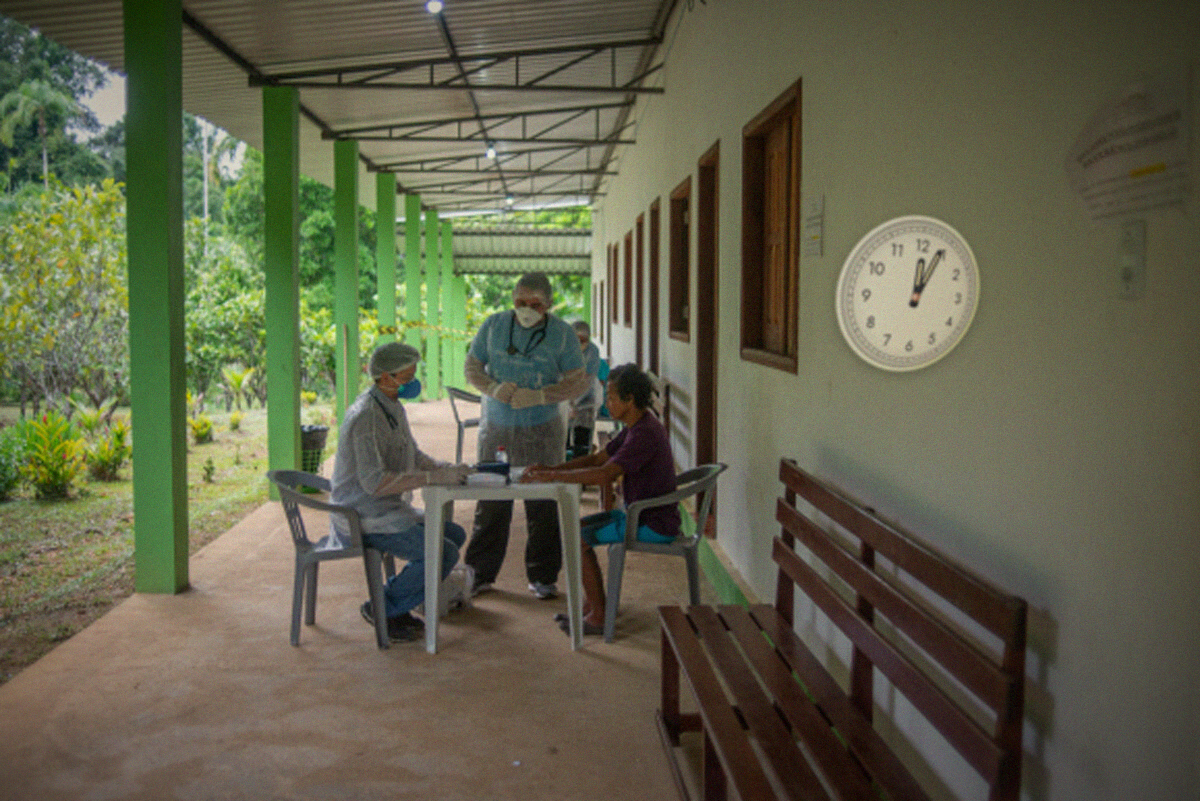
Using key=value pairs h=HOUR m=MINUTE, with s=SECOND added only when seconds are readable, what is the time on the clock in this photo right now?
h=12 m=4
